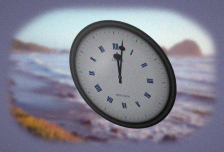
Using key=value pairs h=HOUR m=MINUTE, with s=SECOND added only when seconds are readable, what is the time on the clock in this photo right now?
h=12 m=2
